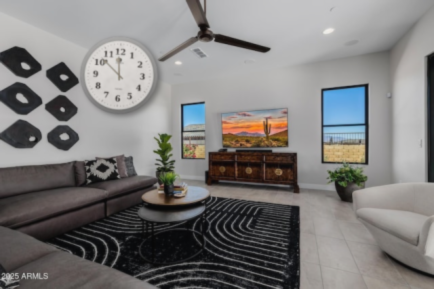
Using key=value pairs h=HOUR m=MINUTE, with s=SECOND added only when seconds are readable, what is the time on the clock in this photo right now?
h=11 m=52
